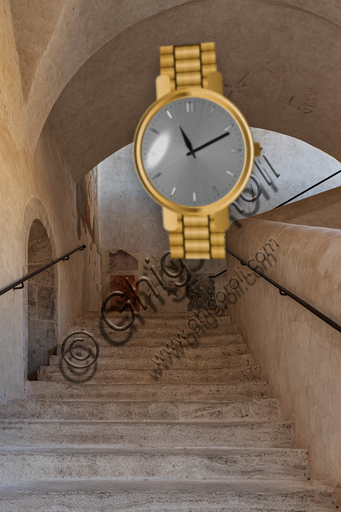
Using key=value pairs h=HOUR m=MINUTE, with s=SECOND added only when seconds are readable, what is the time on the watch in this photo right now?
h=11 m=11
